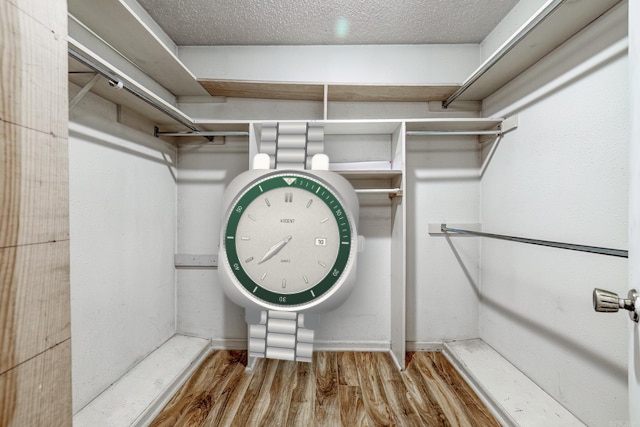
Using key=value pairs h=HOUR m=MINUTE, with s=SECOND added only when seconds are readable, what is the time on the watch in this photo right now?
h=7 m=38
